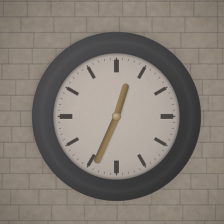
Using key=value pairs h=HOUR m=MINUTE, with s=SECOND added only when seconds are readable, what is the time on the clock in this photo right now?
h=12 m=34
